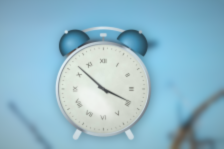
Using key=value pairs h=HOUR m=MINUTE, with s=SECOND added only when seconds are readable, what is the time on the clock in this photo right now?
h=3 m=52
